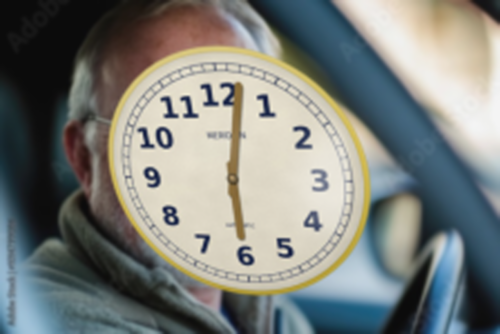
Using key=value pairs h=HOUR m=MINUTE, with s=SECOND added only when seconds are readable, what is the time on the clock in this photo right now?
h=6 m=2
